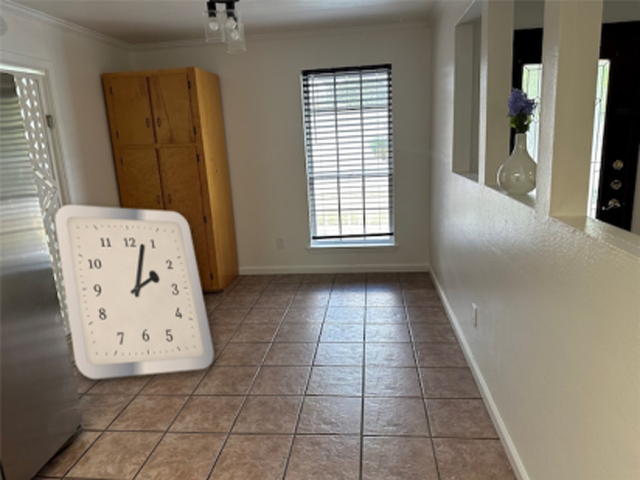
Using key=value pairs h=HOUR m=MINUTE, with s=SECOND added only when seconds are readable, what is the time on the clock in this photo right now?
h=2 m=3
